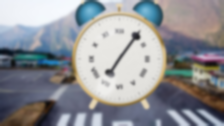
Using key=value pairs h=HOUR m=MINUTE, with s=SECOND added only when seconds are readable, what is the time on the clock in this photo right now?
h=7 m=6
